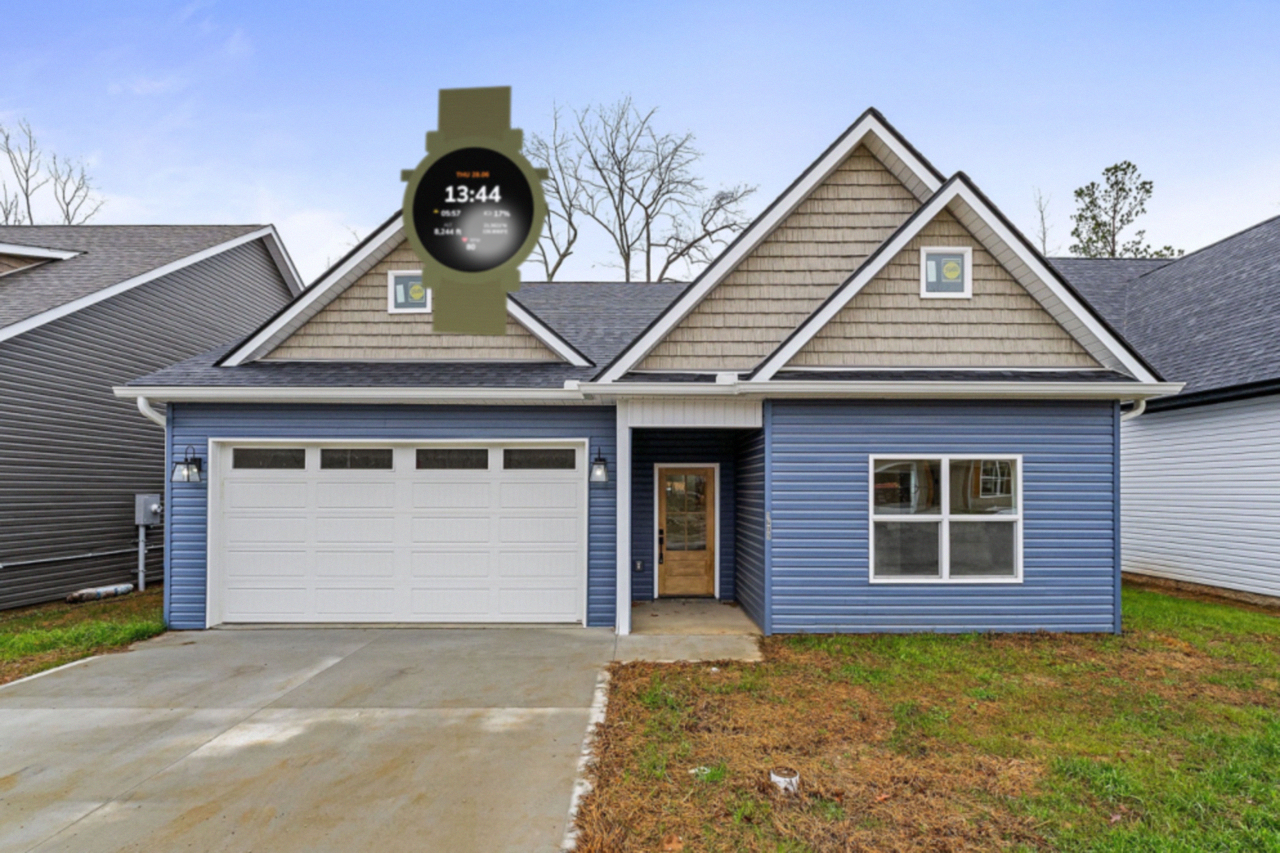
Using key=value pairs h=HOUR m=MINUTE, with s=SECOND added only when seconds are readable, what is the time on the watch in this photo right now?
h=13 m=44
